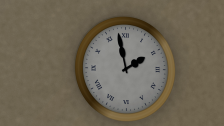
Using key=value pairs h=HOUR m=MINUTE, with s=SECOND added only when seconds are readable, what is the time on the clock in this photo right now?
h=1 m=58
